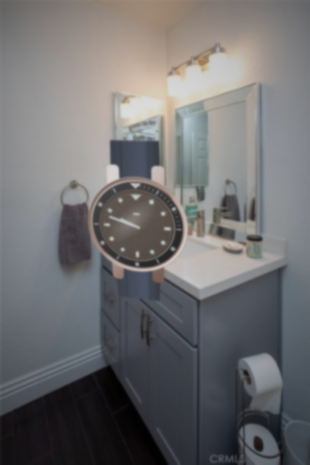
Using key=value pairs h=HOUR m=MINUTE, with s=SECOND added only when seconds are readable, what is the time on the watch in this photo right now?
h=9 m=48
